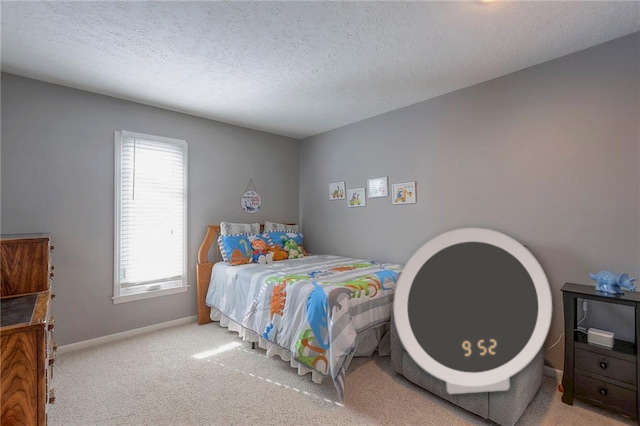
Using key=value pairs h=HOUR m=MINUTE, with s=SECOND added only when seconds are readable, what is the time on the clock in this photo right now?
h=9 m=52
